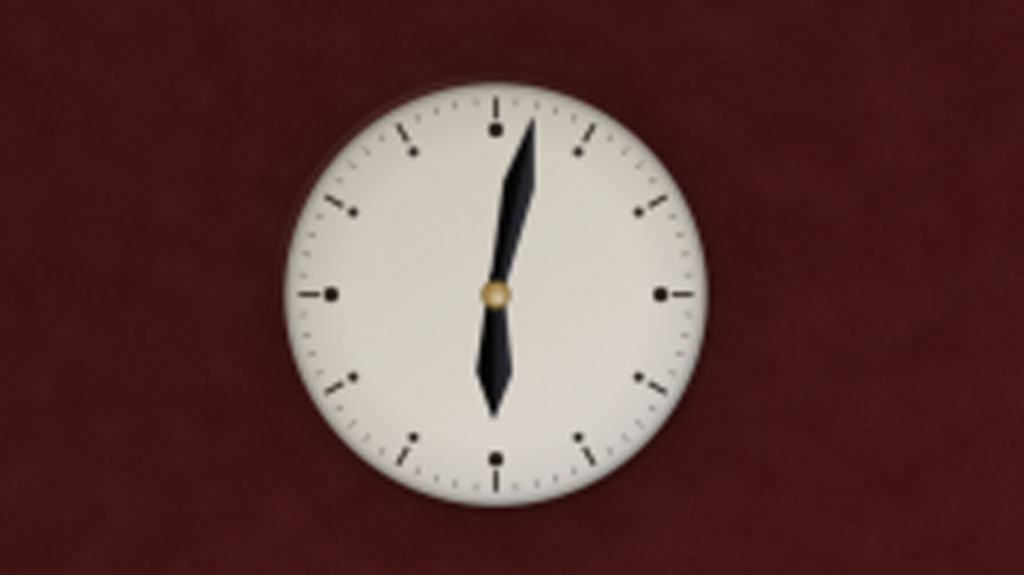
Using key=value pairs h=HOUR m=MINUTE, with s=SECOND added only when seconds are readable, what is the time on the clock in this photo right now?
h=6 m=2
